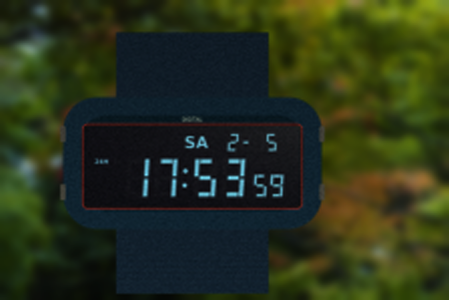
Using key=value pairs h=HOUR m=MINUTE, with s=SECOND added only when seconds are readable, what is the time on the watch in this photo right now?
h=17 m=53 s=59
